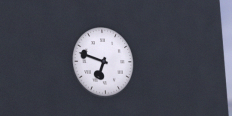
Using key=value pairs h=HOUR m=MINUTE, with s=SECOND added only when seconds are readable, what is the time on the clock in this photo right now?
h=6 m=48
